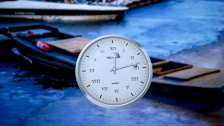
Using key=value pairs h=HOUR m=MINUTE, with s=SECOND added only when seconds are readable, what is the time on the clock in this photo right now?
h=12 m=13
